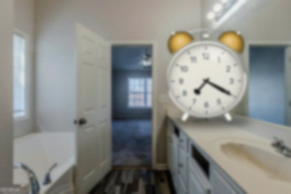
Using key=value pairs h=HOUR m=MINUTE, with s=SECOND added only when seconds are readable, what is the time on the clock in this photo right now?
h=7 m=20
